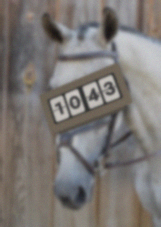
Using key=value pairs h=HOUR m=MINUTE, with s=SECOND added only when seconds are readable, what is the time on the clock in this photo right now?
h=10 m=43
